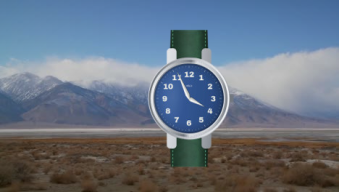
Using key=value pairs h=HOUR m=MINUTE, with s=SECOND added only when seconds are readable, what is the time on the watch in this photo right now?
h=3 m=56
